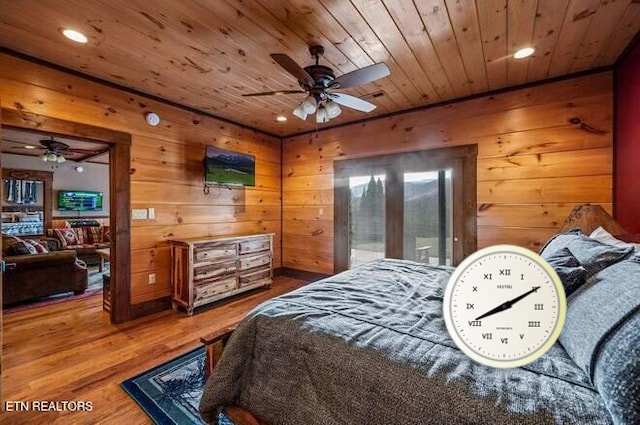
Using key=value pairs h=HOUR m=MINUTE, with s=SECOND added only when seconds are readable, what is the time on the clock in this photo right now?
h=8 m=10
